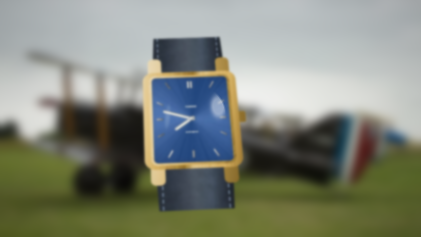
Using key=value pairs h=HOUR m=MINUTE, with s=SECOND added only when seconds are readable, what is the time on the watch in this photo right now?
h=7 m=48
